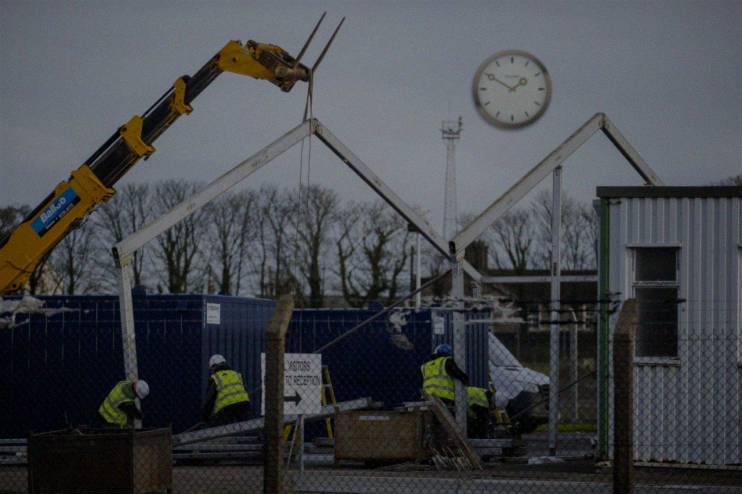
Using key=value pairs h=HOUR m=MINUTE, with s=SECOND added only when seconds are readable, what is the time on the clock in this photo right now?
h=1 m=50
